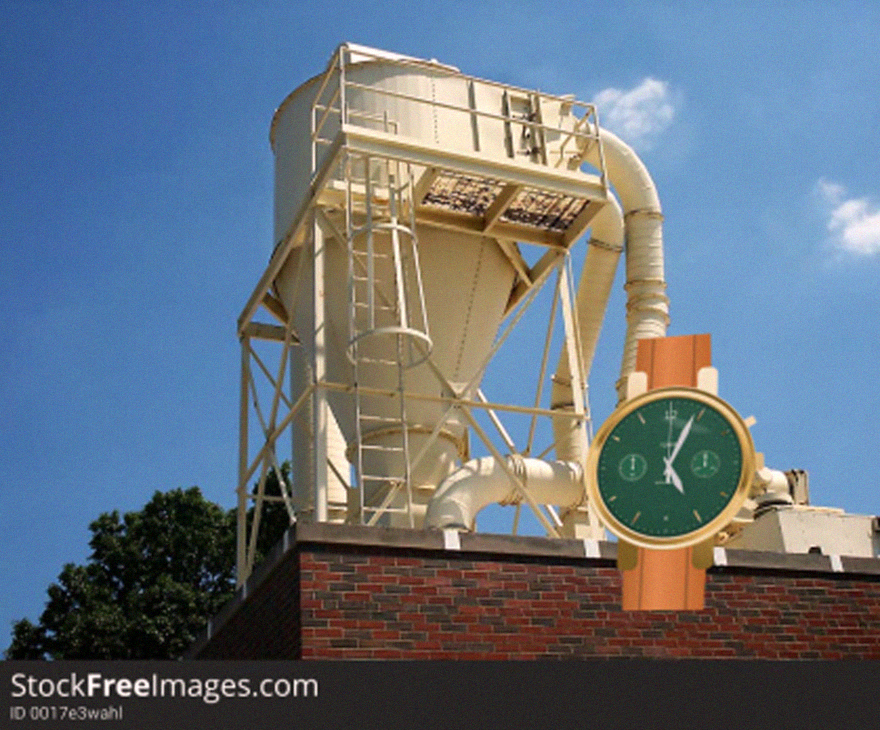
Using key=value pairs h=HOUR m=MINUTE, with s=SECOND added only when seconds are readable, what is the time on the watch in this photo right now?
h=5 m=4
